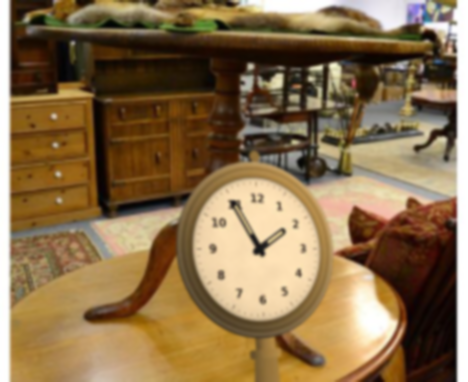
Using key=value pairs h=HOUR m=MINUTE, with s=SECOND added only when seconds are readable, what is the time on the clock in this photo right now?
h=1 m=55
